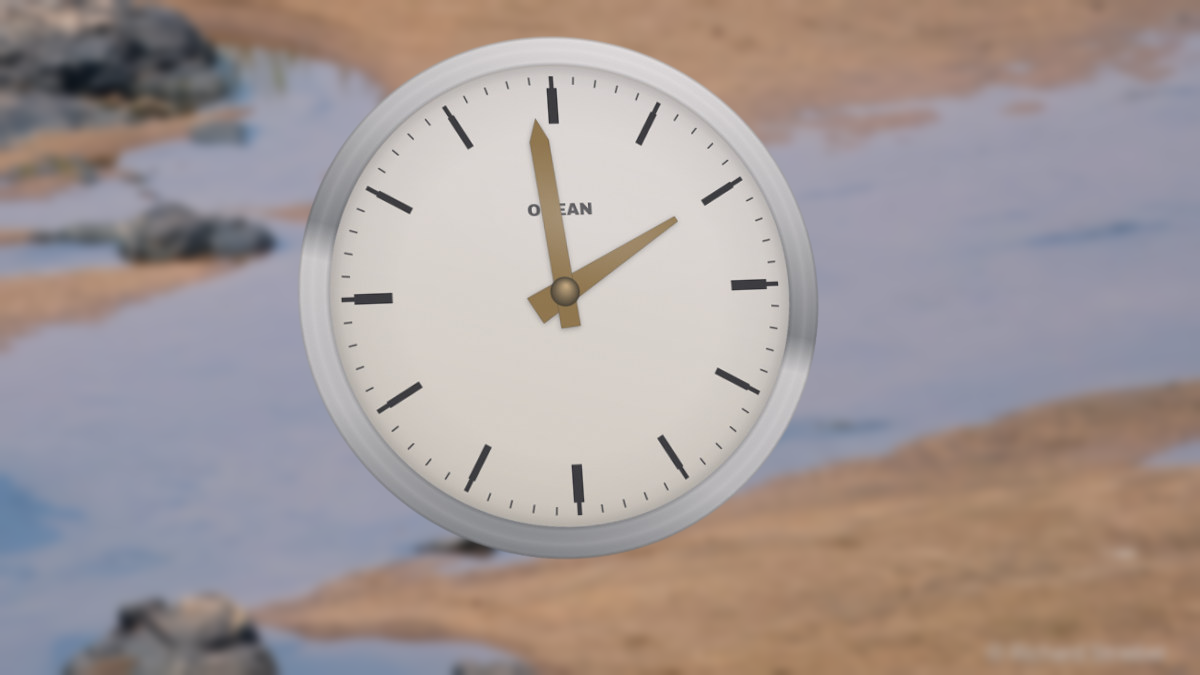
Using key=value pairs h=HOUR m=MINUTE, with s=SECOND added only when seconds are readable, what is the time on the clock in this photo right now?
h=1 m=59
